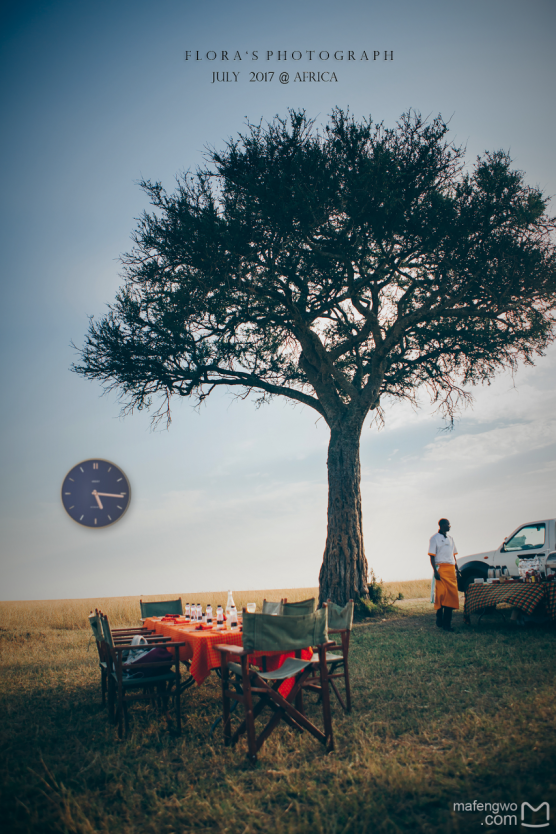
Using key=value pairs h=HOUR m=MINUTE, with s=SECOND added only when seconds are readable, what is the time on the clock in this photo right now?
h=5 m=16
